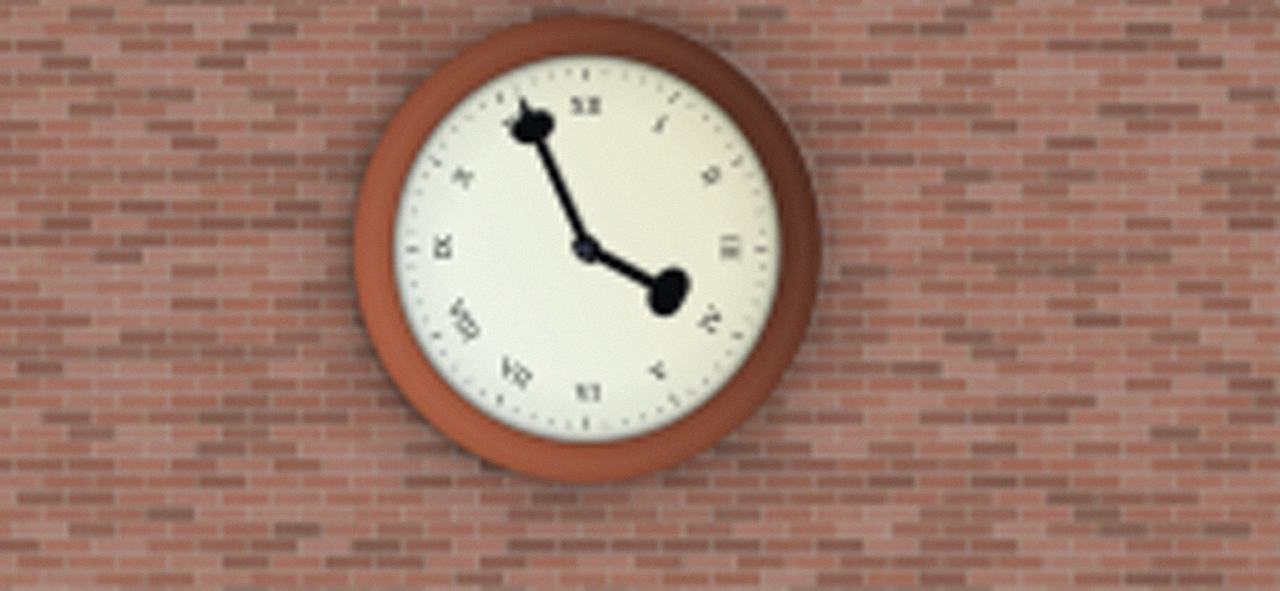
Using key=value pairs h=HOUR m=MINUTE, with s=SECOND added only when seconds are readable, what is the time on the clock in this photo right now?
h=3 m=56
